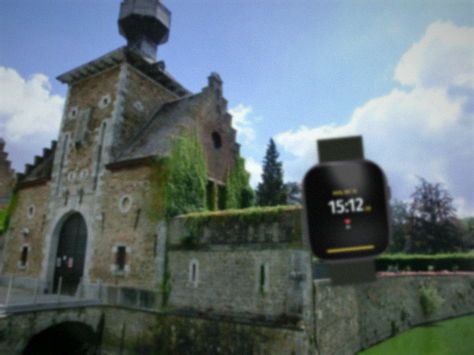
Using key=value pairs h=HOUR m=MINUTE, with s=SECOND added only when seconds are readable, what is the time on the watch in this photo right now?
h=15 m=12
